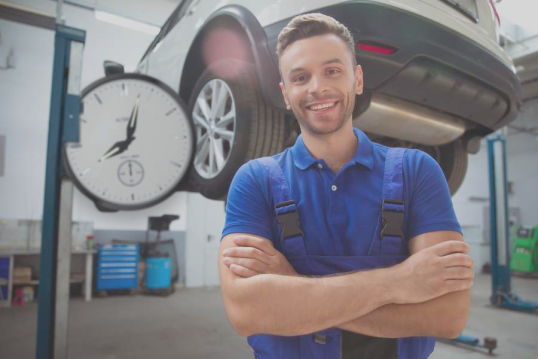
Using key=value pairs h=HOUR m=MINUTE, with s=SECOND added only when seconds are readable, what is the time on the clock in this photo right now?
h=8 m=3
